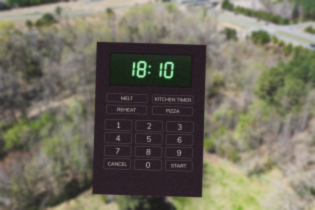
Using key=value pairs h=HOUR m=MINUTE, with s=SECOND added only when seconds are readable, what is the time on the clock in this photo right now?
h=18 m=10
